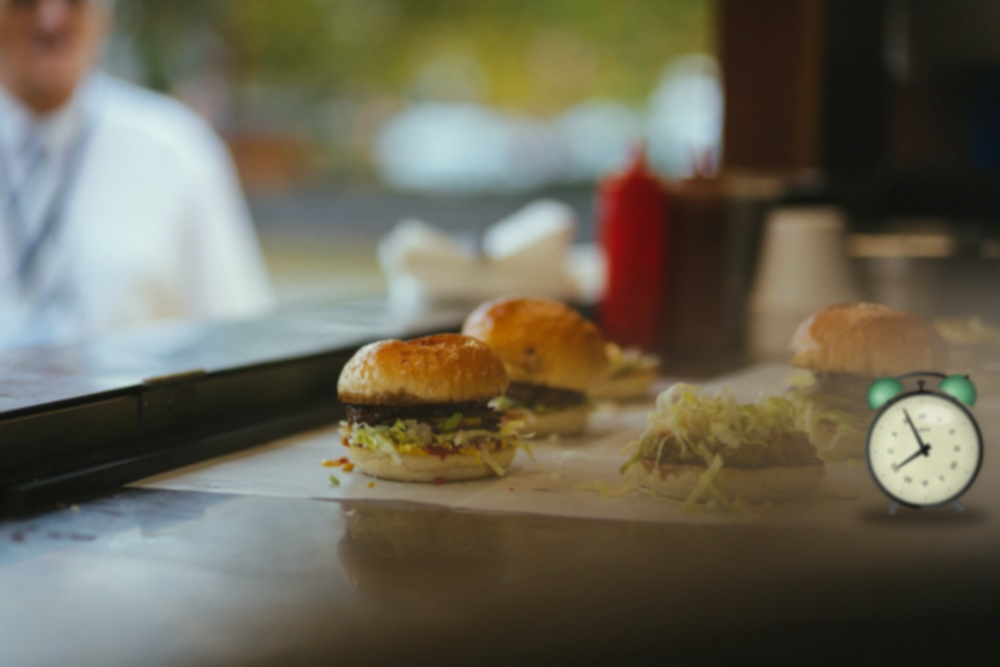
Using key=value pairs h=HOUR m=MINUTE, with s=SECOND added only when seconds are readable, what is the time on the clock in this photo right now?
h=7 m=56
